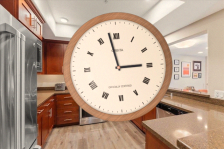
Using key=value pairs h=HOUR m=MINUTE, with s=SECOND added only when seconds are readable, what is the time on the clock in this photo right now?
h=2 m=58
